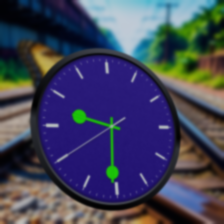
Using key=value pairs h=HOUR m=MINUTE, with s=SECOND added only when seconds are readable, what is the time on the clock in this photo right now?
h=9 m=30 s=40
